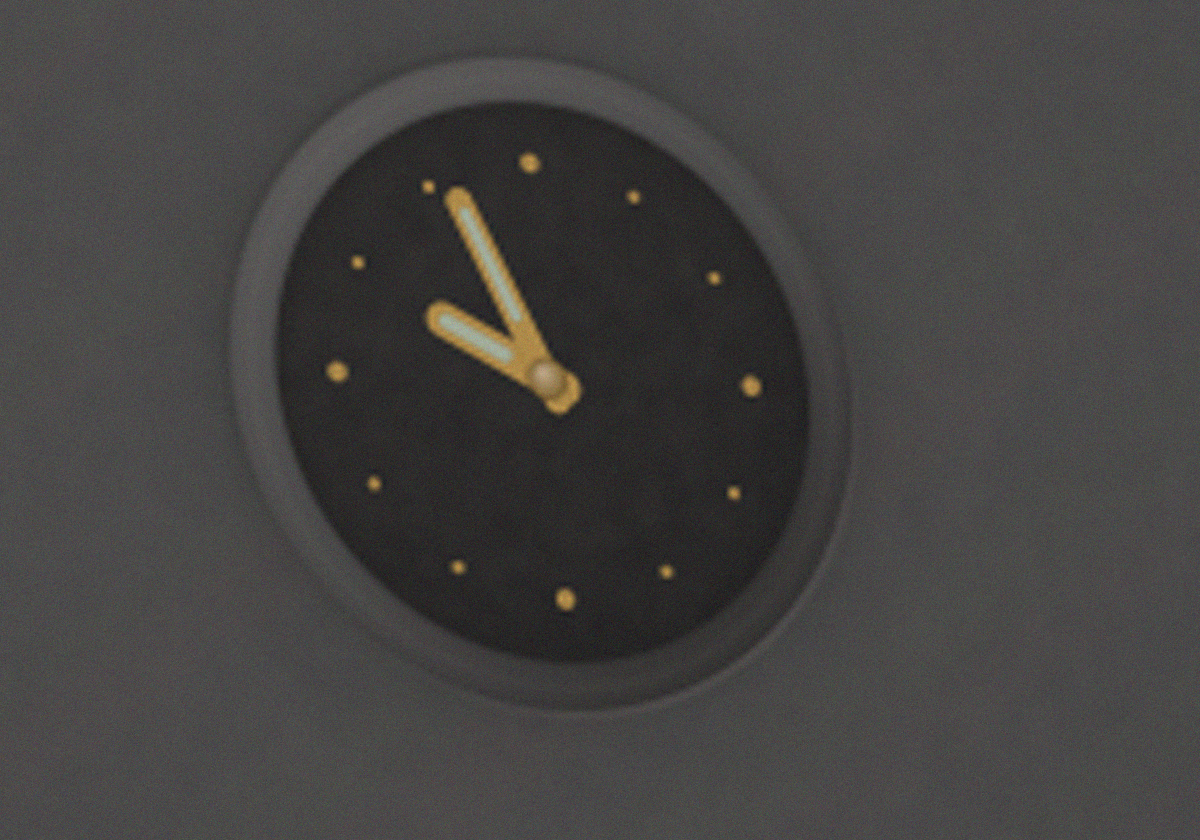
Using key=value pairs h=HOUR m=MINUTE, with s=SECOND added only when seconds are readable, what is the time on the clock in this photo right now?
h=9 m=56
